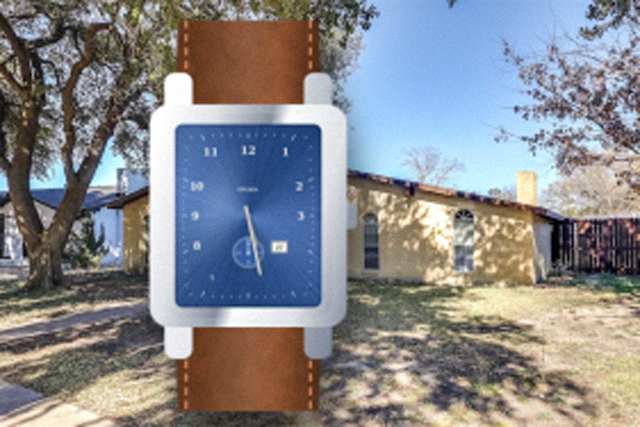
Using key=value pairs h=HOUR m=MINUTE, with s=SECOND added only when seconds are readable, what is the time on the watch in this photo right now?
h=5 m=28
